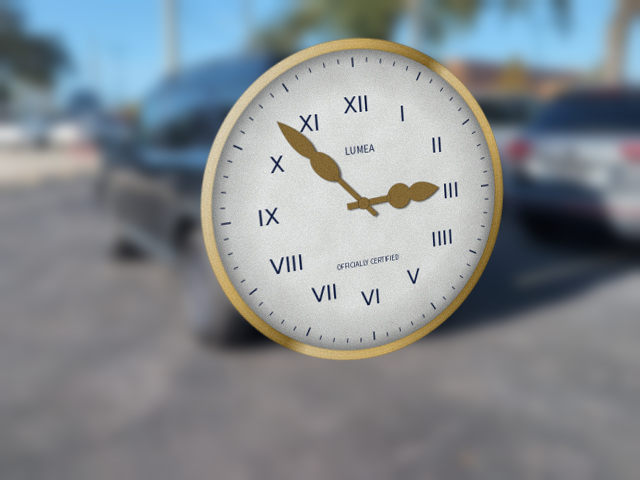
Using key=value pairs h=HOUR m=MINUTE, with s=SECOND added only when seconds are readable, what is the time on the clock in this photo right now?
h=2 m=53
